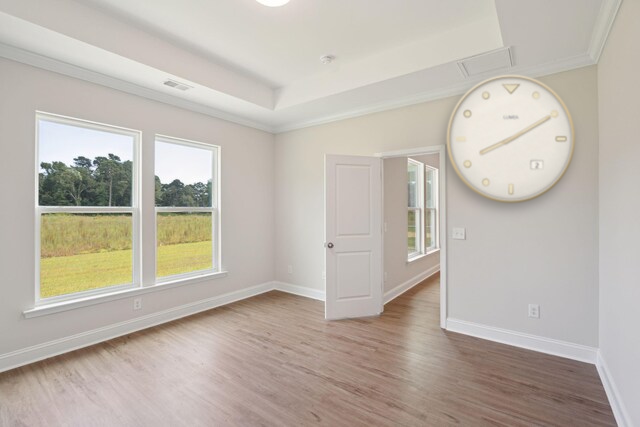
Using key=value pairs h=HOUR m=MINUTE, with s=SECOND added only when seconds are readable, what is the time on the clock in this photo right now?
h=8 m=10
